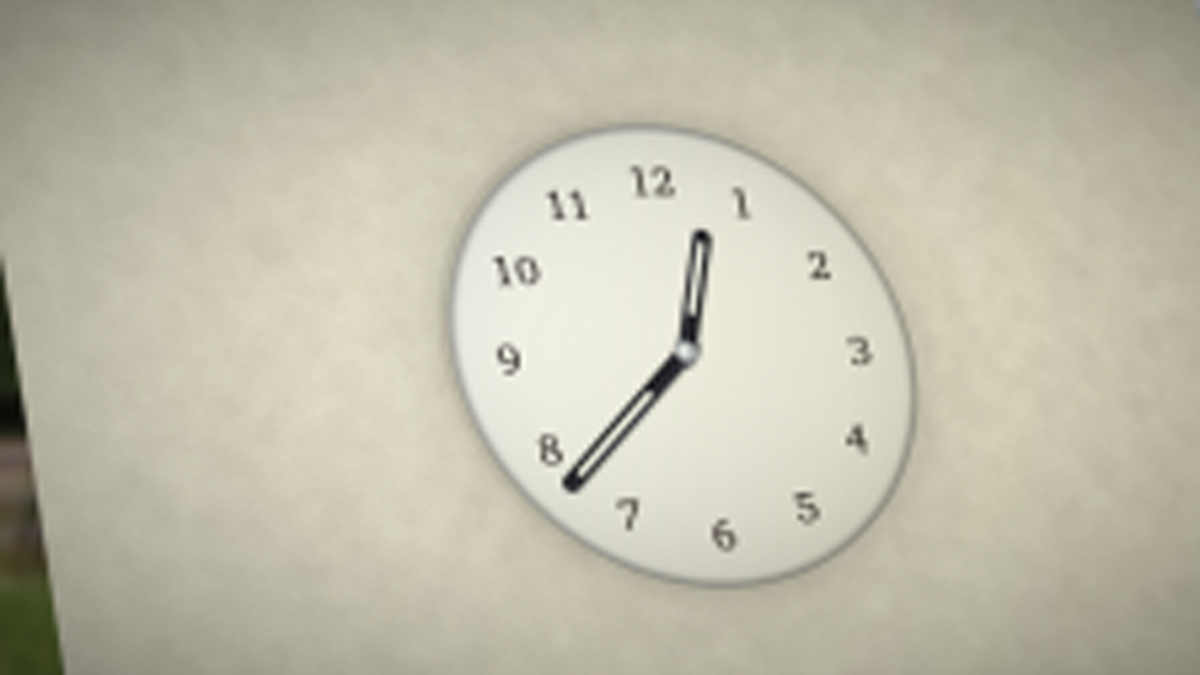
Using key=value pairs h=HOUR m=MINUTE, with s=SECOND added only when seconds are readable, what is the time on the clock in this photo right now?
h=12 m=38
